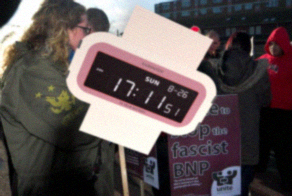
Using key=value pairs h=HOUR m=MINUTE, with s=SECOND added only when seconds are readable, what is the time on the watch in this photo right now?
h=17 m=11 s=51
